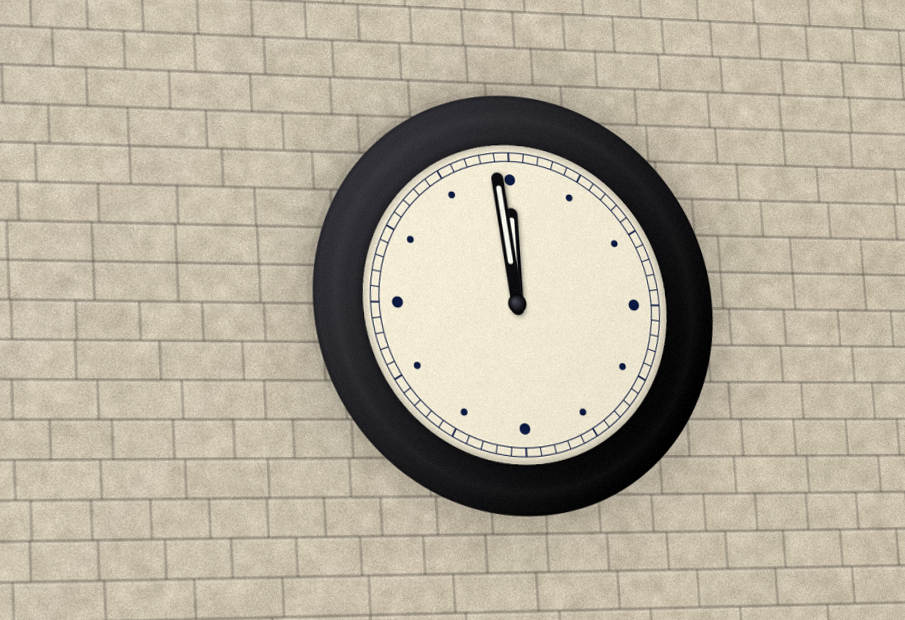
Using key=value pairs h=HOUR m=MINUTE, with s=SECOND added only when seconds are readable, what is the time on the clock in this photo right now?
h=11 m=59
